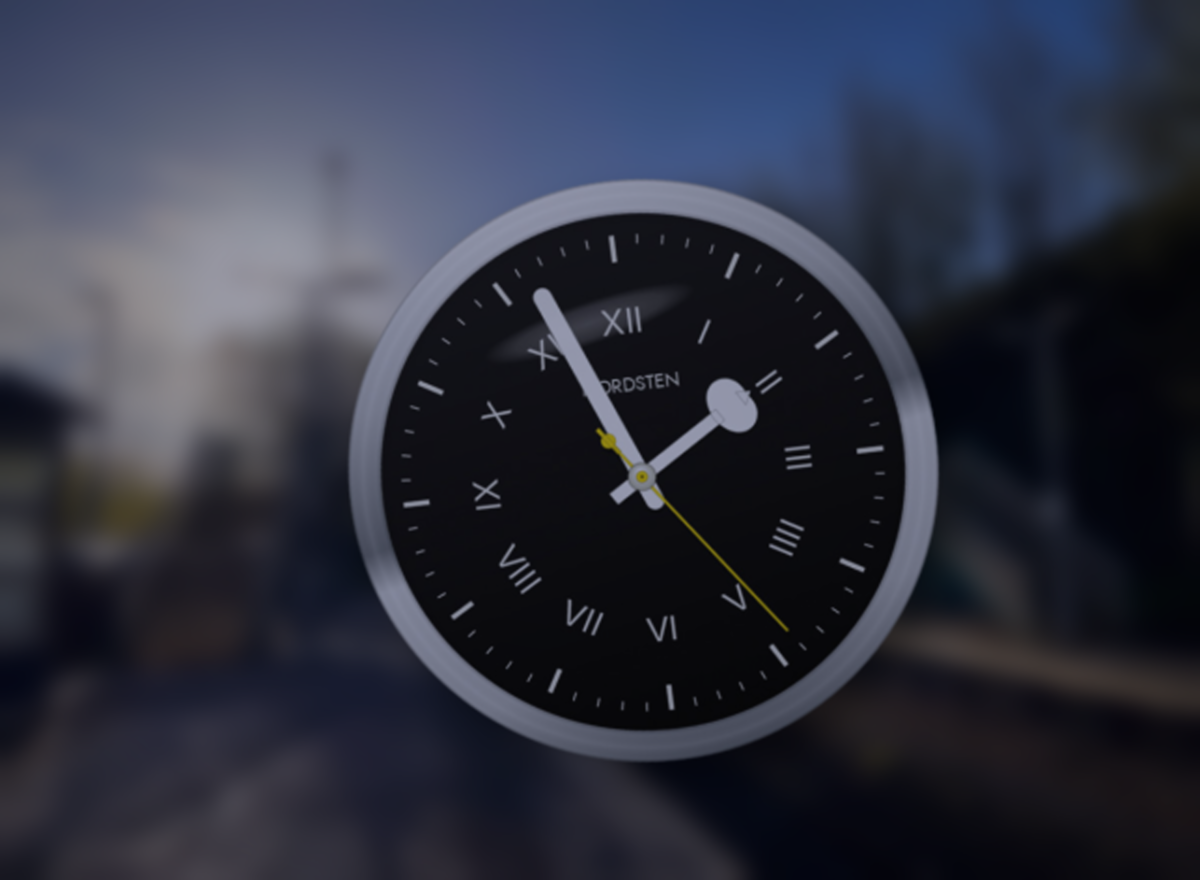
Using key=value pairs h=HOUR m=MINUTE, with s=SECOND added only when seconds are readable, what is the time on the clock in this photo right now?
h=1 m=56 s=24
